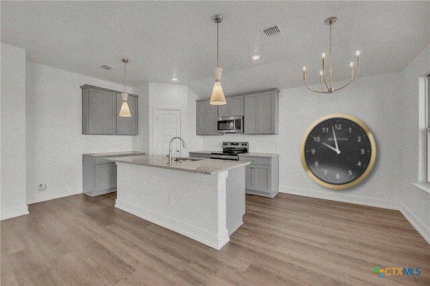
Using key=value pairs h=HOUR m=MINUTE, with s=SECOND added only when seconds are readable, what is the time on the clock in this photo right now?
h=9 m=58
